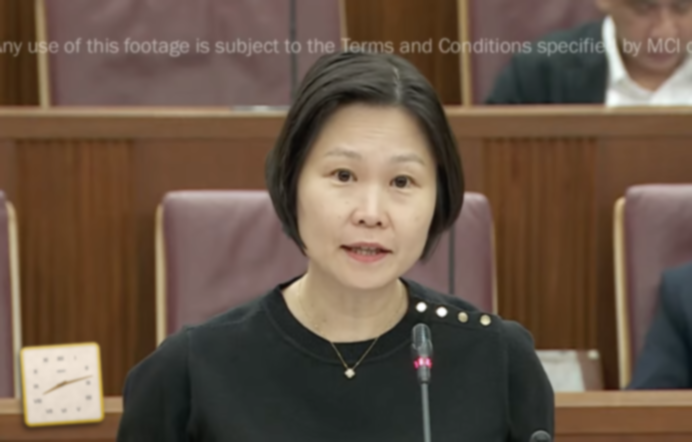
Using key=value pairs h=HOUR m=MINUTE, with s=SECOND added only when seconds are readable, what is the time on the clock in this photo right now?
h=8 m=13
